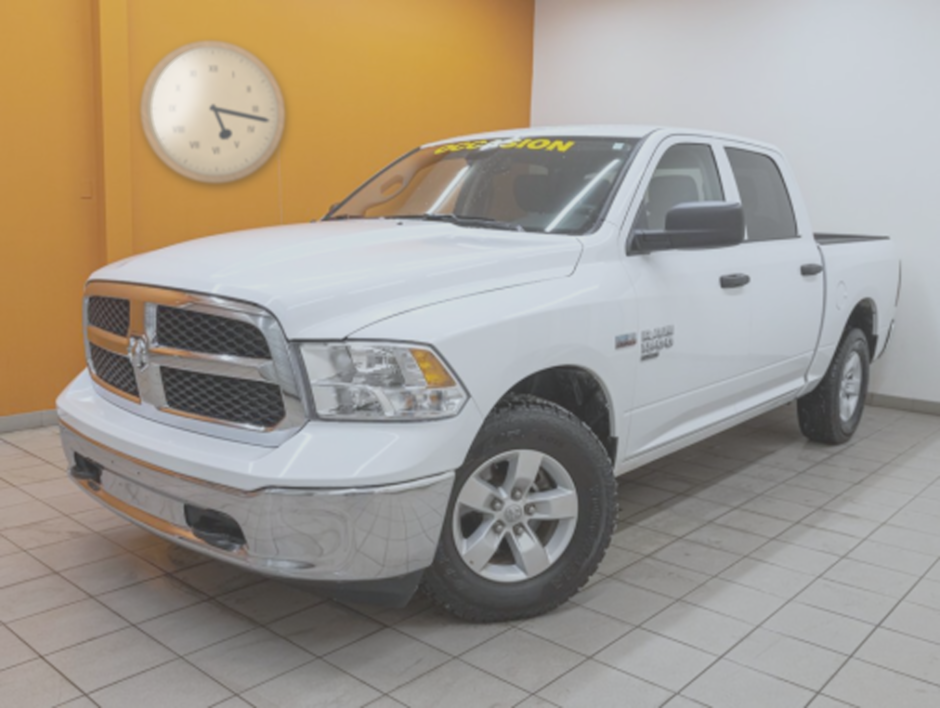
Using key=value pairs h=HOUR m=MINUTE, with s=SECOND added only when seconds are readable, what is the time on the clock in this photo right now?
h=5 m=17
